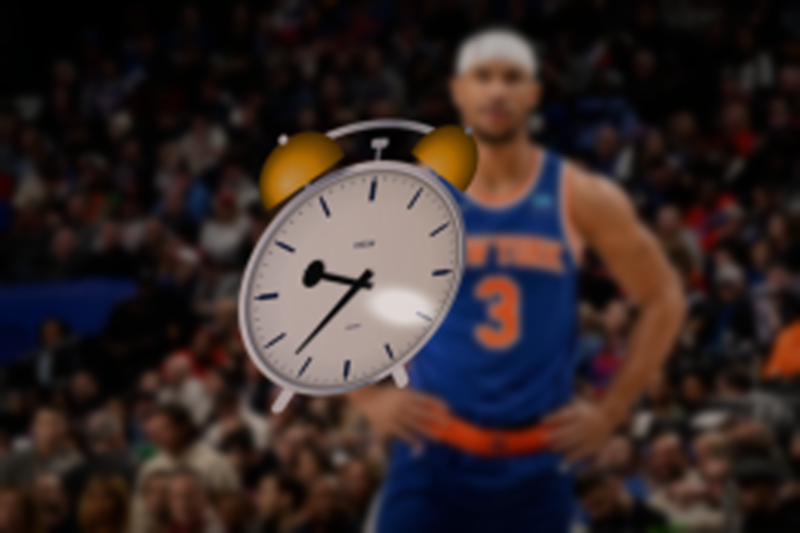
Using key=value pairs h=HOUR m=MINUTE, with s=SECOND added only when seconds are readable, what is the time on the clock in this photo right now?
h=9 m=37
